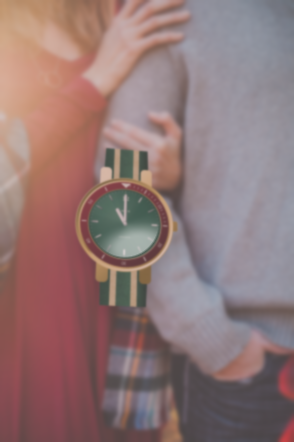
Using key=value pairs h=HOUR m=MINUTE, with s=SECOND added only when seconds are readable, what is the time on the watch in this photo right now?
h=11 m=0
